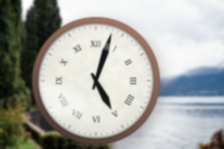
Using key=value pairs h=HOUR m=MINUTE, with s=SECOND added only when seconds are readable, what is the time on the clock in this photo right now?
h=5 m=3
